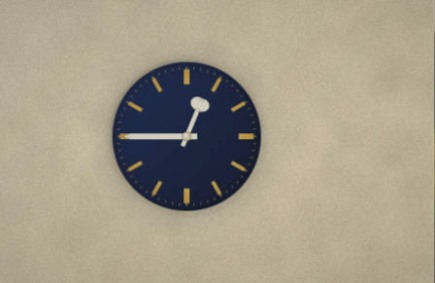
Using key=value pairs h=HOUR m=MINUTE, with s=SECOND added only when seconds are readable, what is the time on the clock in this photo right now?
h=12 m=45
